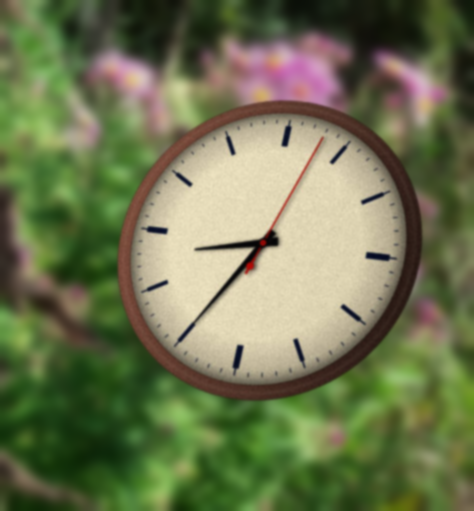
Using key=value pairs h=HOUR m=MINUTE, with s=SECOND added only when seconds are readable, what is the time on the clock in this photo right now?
h=8 m=35 s=3
